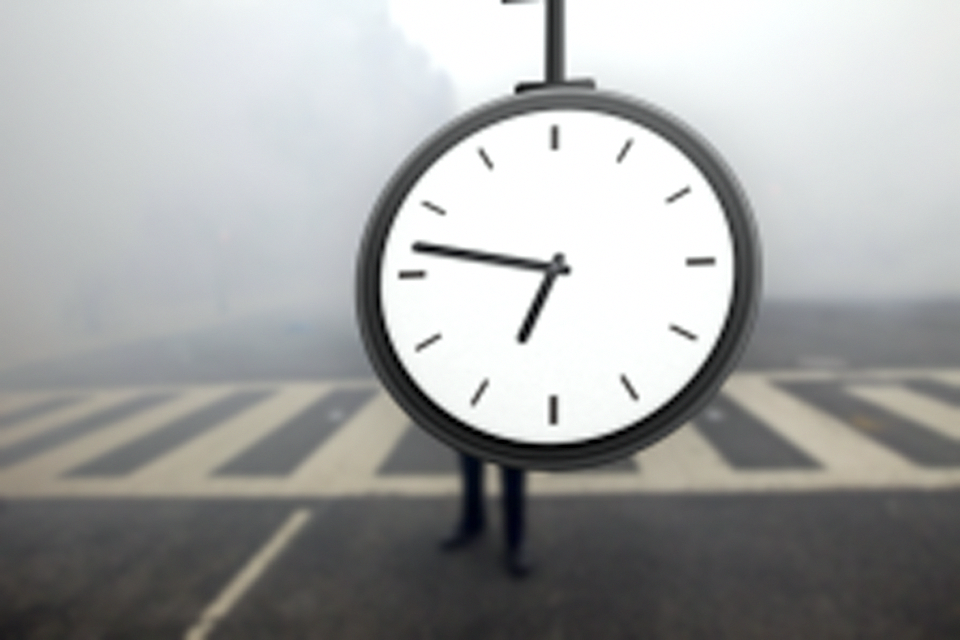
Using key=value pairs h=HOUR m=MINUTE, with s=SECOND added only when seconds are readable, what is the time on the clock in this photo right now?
h=6 m=47
